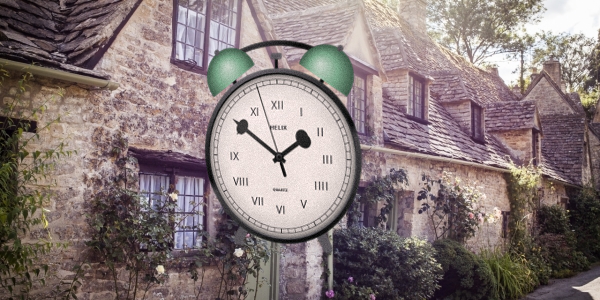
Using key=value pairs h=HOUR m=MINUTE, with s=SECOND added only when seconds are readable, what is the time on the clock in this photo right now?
h=1 m=50 s=57
